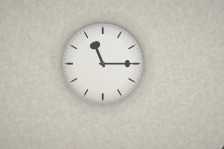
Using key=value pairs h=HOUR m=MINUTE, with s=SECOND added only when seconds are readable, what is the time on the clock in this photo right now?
h=11 m=15
